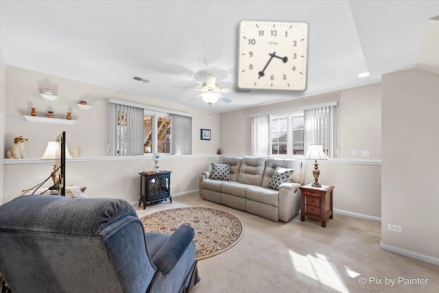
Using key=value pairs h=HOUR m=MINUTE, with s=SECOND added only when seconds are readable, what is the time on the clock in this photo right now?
h=3 m=35
